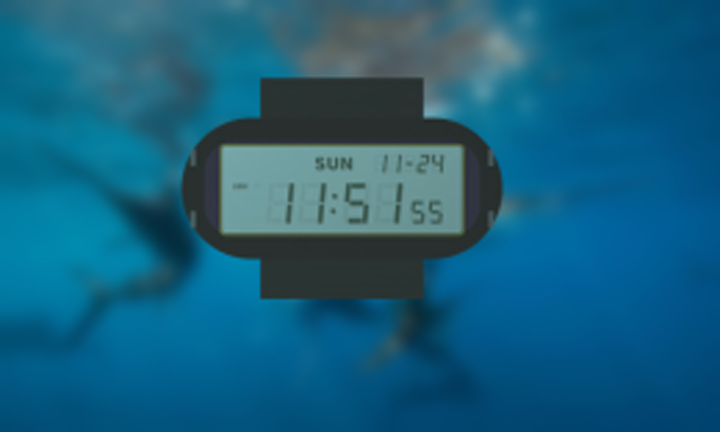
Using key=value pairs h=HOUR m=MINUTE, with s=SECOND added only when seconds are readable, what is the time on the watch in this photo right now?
h=11 m=51 s=55
